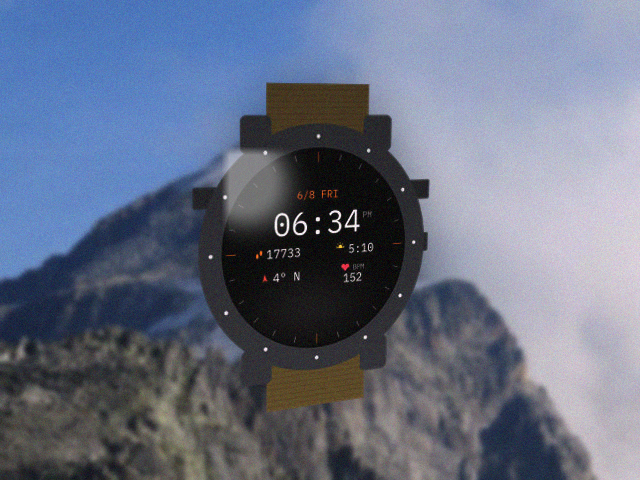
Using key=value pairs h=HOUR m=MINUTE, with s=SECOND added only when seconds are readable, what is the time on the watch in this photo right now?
h=6 m=34
